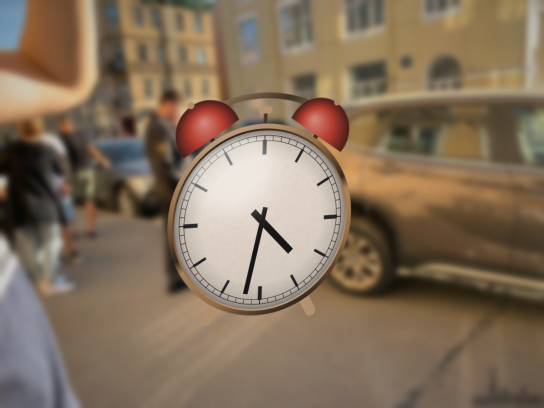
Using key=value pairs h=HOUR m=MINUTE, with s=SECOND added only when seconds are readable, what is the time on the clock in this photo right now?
h=4 m=32
